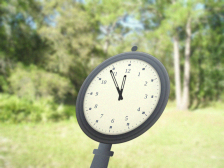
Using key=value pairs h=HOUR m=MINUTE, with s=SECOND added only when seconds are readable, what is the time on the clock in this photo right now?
h=11 m=54
